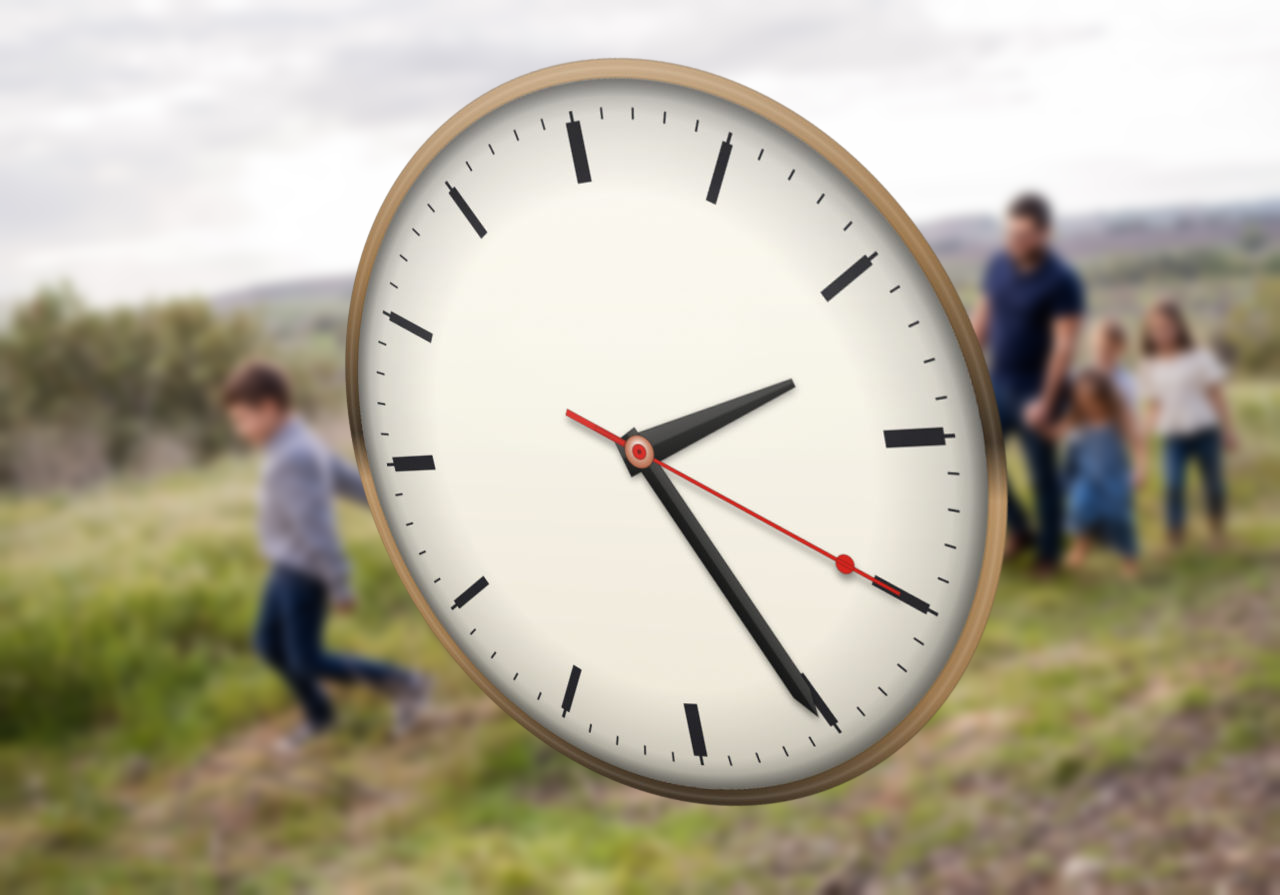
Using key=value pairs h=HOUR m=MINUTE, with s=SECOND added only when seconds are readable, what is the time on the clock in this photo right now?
h=2 m=25 s=20
